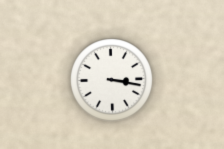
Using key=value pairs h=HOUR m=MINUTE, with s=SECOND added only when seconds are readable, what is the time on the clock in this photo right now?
h=3 m=17
